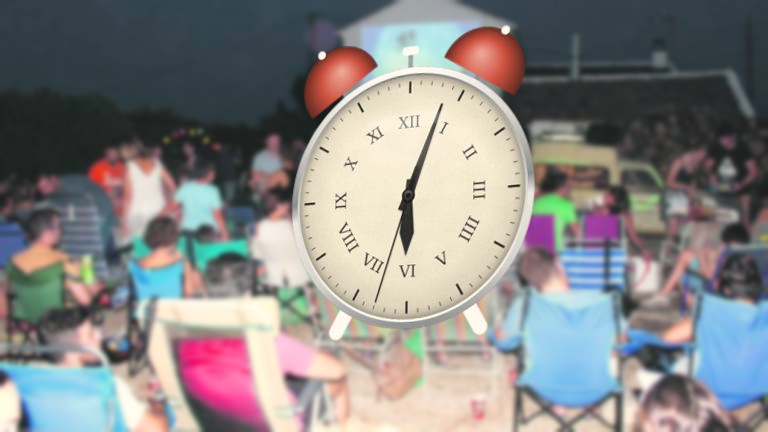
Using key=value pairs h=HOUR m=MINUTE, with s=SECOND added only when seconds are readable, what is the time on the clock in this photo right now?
h=6 m=3 s=33
